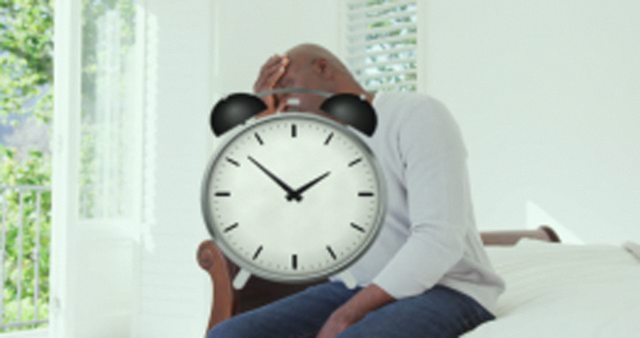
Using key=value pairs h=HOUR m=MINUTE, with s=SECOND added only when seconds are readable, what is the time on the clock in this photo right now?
h=1 m=52
